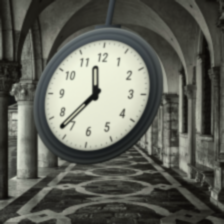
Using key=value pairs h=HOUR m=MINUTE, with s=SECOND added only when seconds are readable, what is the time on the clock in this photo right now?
h=11 m=37
